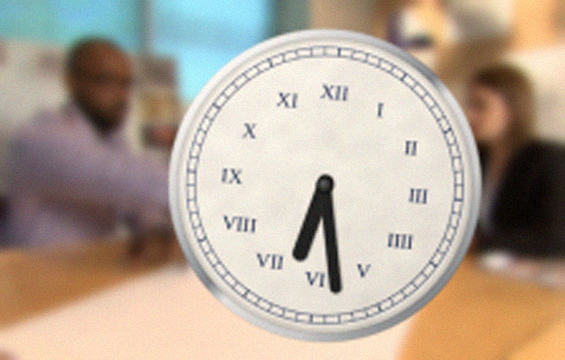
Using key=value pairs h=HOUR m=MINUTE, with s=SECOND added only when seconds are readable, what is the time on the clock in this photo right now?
h=6 m=28
